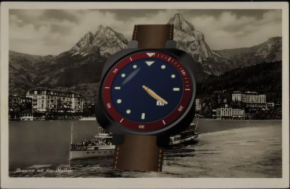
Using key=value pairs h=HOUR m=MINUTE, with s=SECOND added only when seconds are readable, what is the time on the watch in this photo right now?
h=4 m=21
